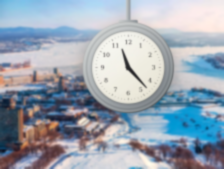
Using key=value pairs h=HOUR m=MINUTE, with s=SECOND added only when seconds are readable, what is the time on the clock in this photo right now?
h=11 m=23
